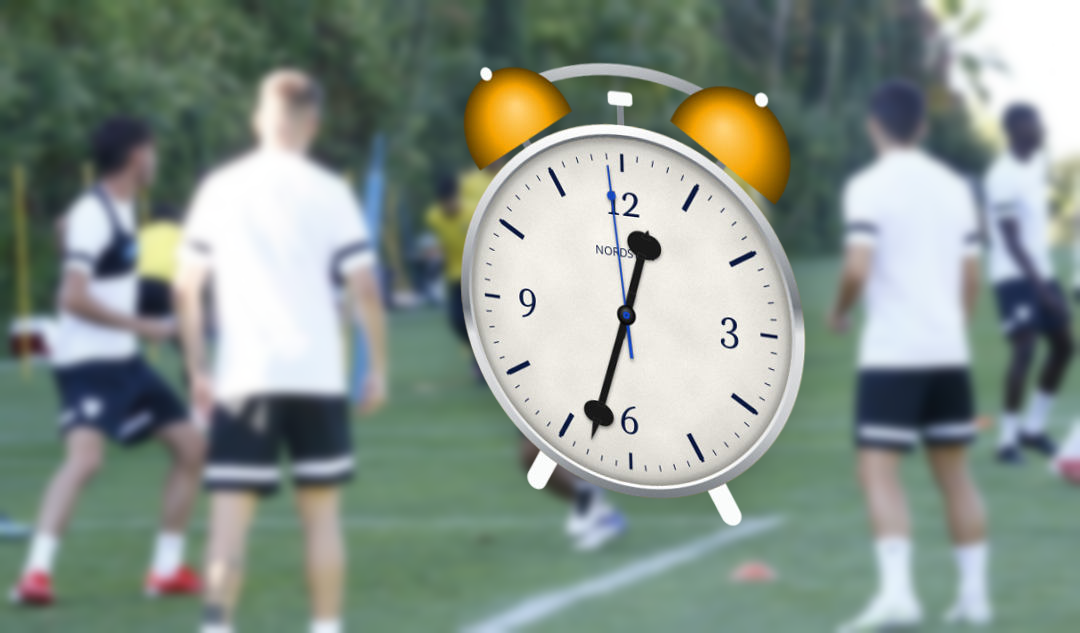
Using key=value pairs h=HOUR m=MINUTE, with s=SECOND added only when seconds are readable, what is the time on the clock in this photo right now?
h=12 m=32 s=59
